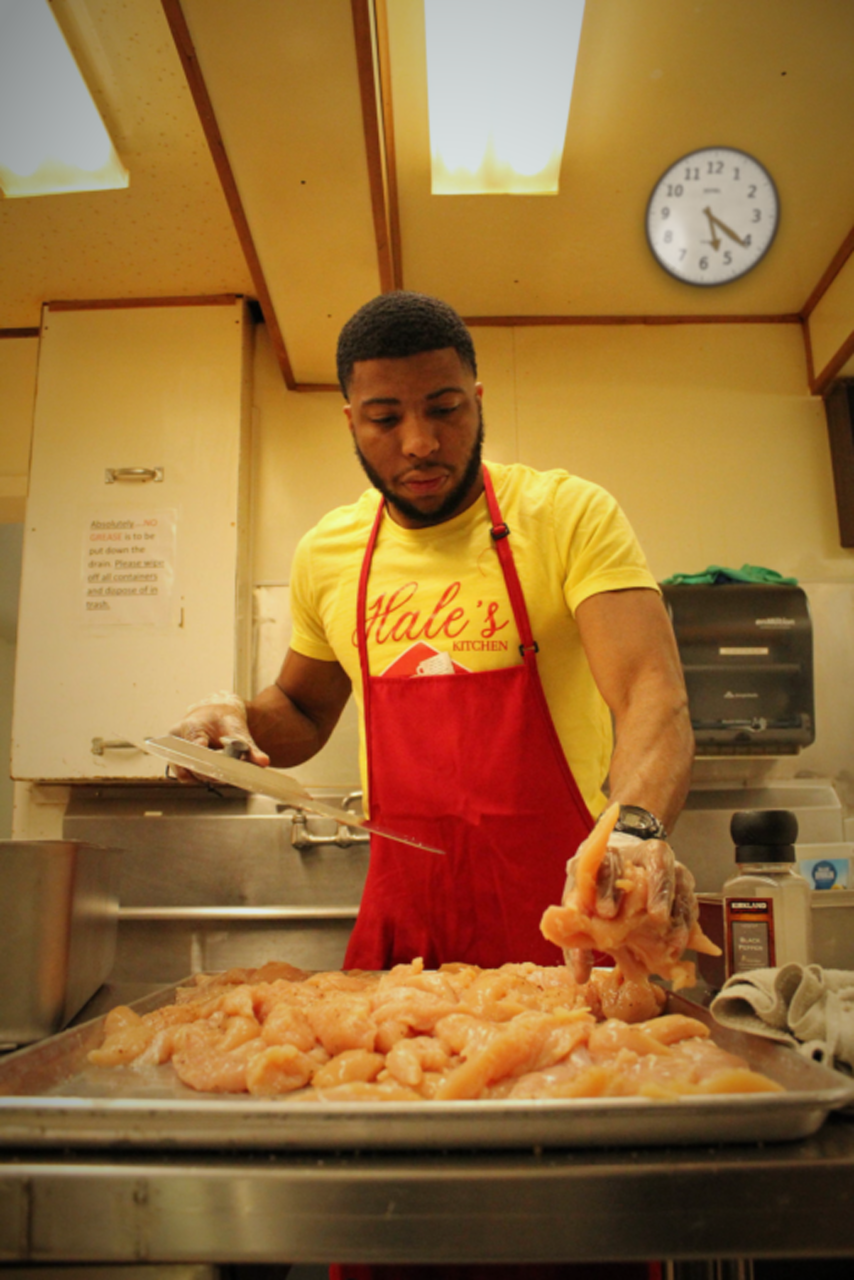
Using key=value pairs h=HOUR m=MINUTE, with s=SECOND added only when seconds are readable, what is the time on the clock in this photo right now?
h=5 m=21
